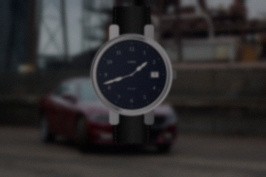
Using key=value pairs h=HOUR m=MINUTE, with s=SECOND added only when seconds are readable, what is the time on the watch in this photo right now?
h=1 m=42
